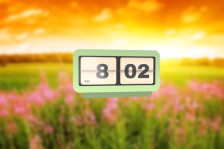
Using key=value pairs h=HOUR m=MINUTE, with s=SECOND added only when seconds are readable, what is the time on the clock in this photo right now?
h=8 m=2
